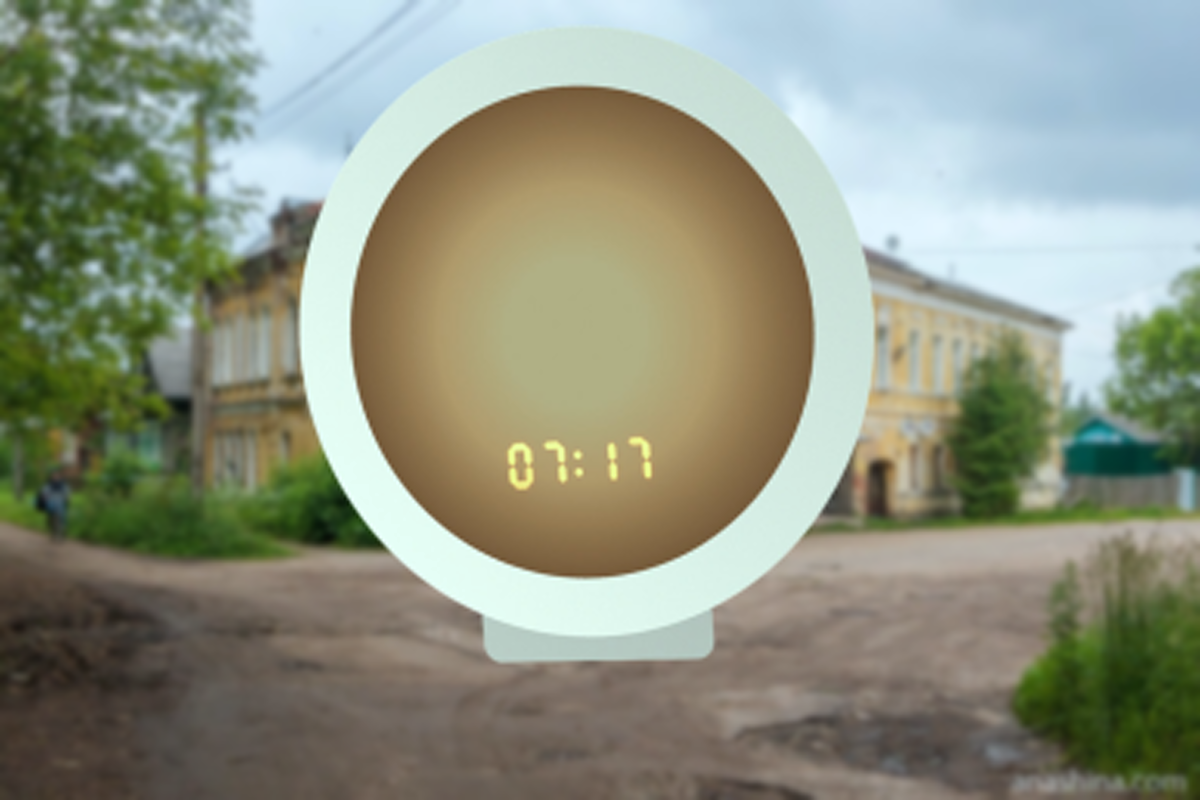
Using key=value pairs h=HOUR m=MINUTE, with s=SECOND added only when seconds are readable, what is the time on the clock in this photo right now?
h=7 m=17
